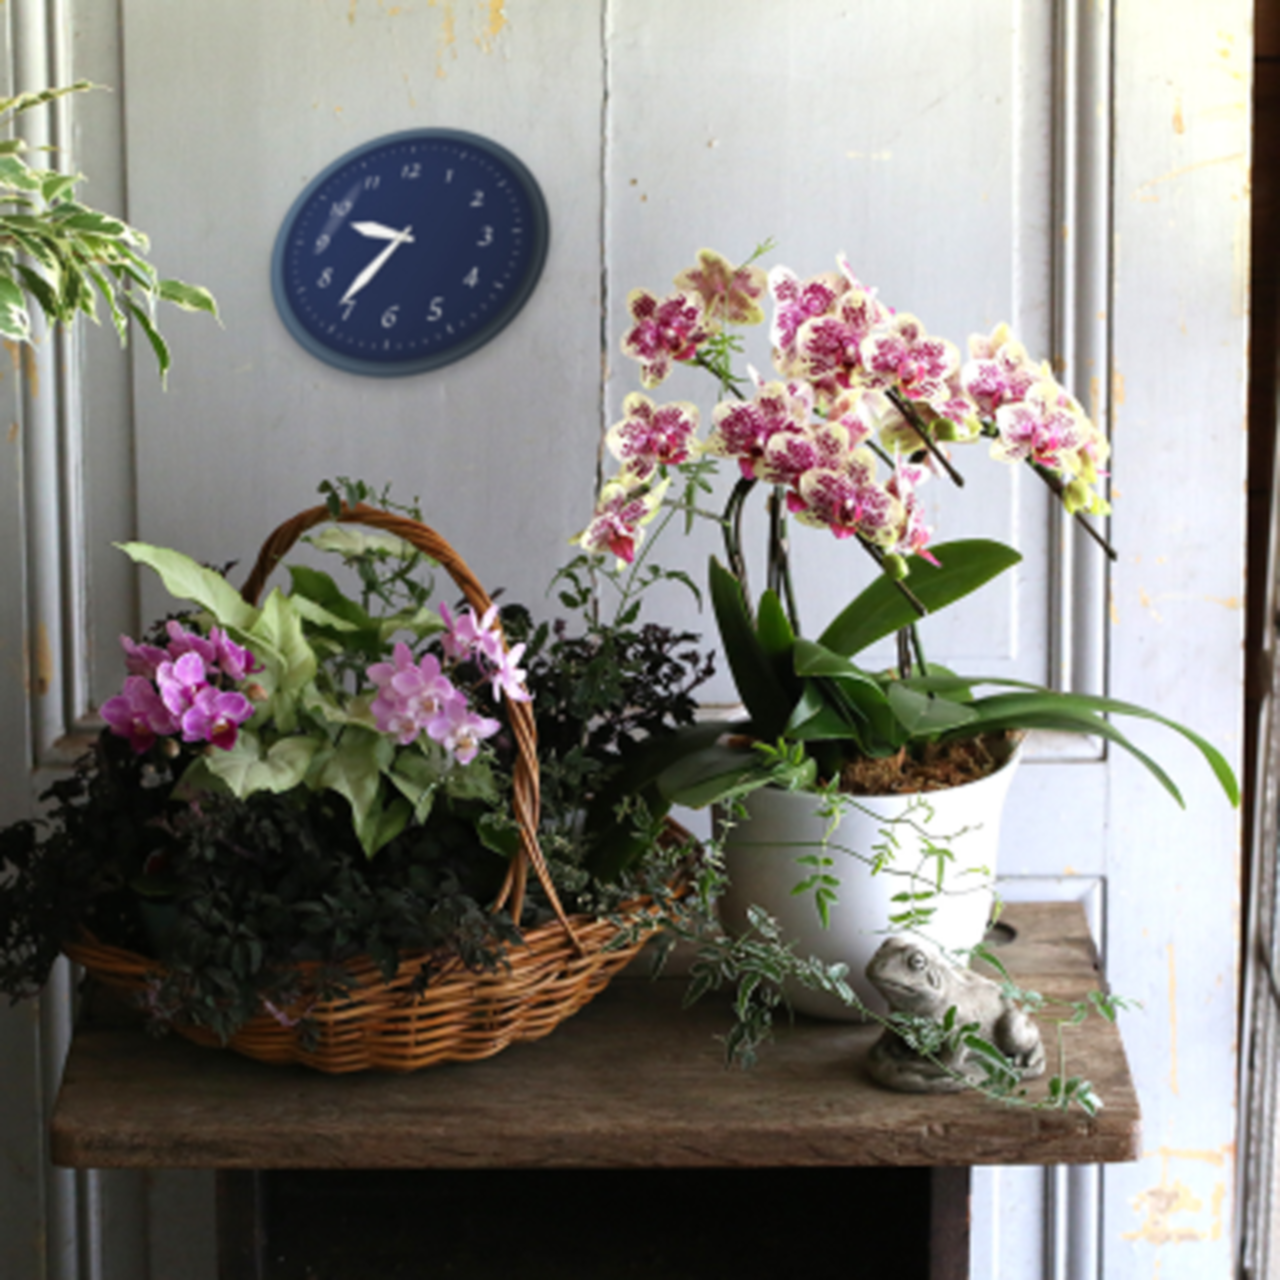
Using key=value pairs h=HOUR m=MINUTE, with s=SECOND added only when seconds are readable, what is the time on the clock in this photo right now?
h=9 m=36
